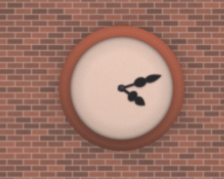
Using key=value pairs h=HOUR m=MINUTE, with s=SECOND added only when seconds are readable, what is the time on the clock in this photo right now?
h=4 m=12
